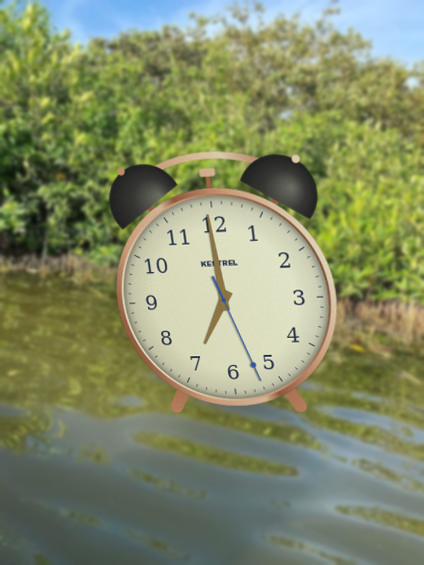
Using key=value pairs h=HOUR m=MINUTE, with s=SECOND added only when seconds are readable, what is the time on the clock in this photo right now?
h=6 m=59 s=27
